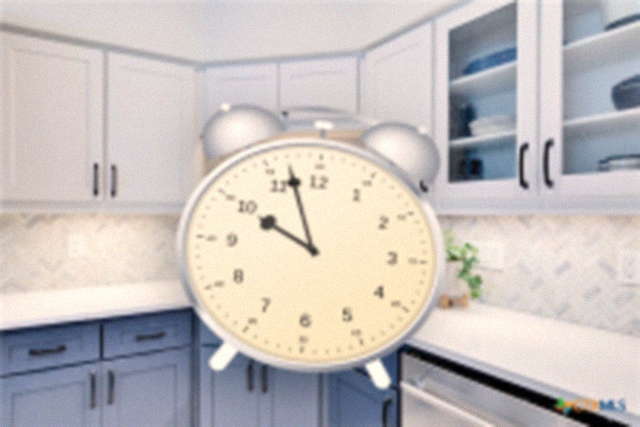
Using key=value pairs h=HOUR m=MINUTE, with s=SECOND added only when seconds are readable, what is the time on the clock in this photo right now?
h=9 m=57
